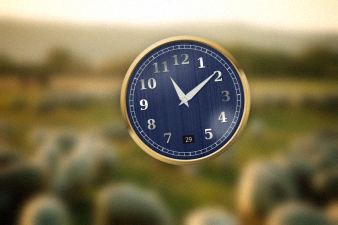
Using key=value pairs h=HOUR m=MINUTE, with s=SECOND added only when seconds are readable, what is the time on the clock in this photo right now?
h=11 m=9
